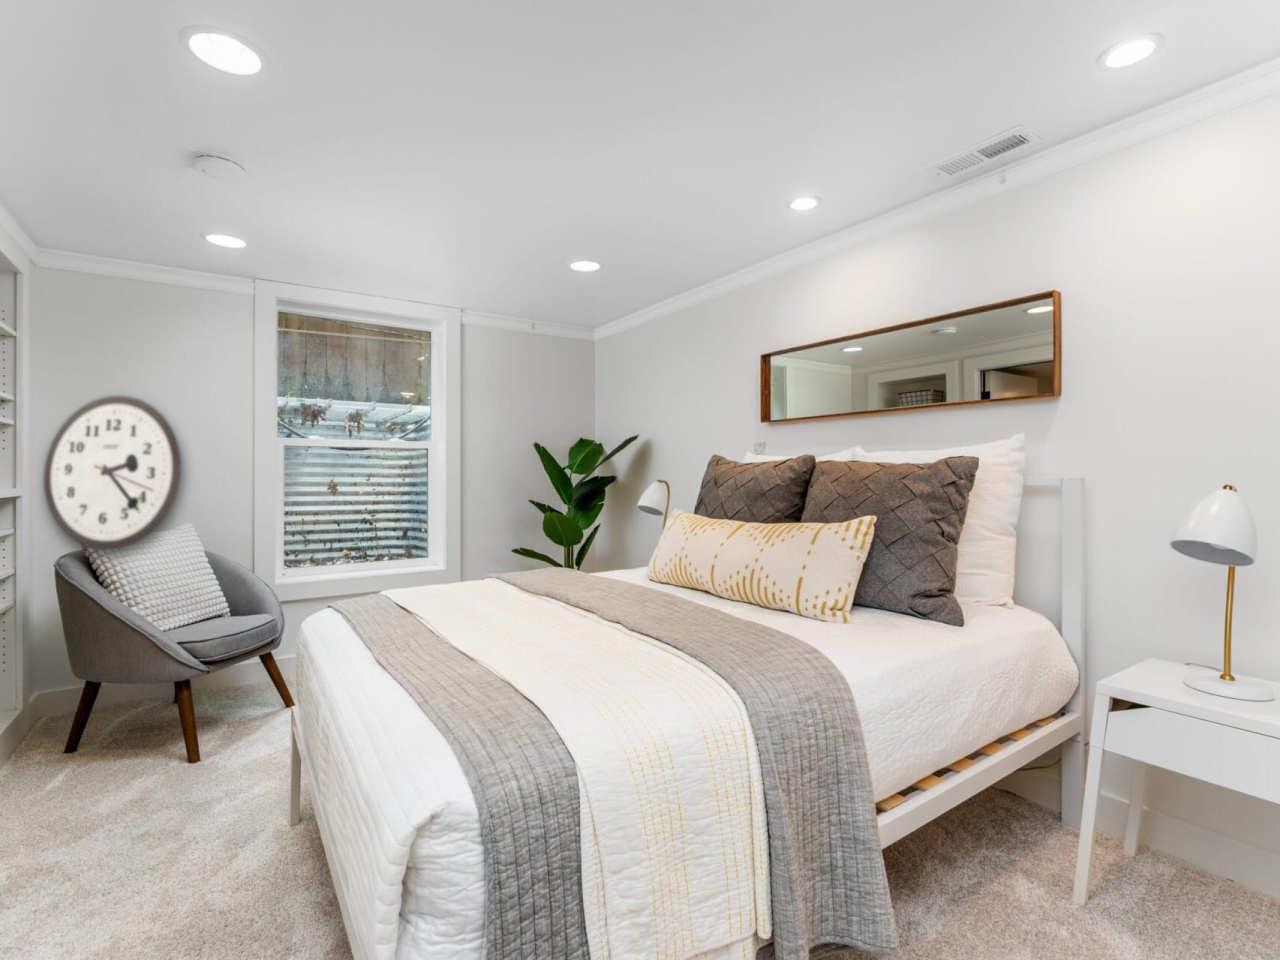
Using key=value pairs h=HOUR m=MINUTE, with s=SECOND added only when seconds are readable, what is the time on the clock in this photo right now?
h=2 m=22 s=18
